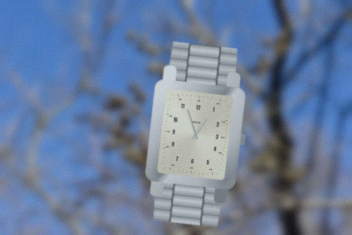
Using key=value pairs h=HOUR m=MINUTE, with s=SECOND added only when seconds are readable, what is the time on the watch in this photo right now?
h=12 m=56
